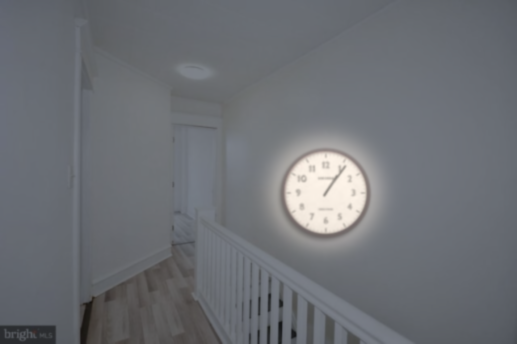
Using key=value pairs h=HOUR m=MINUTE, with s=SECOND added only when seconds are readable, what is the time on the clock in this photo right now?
h=1 m=6
